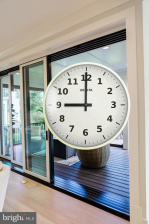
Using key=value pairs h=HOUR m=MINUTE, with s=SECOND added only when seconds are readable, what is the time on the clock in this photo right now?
h=9 m=0
